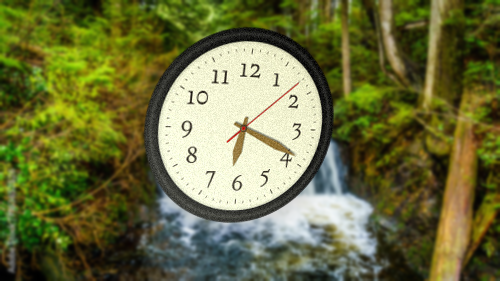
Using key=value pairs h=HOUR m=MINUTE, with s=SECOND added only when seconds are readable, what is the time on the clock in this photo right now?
h=6 m=19 s=8
